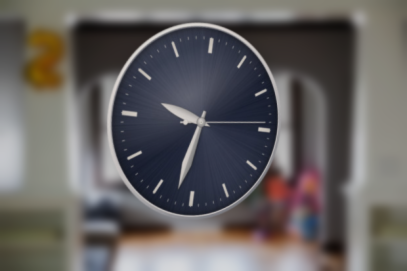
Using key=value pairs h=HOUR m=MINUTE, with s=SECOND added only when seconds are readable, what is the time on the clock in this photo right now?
h=9 m=32 s=14
